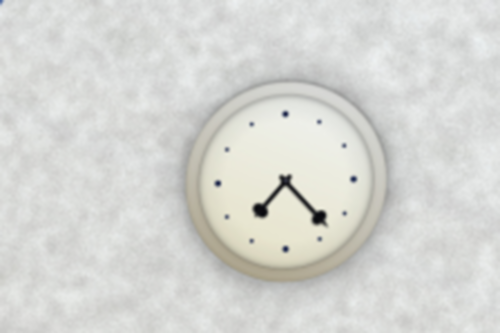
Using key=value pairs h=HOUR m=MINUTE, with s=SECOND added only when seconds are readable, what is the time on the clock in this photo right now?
h=7 m=23
